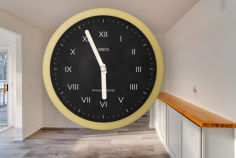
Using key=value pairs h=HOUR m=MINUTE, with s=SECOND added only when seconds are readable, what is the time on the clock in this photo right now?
h=5 m=56
